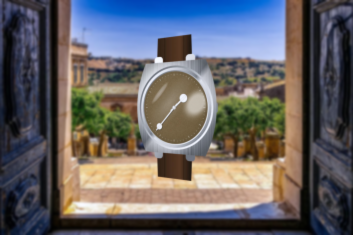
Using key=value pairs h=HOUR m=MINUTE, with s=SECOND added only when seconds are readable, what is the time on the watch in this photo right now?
h=1 m=37
